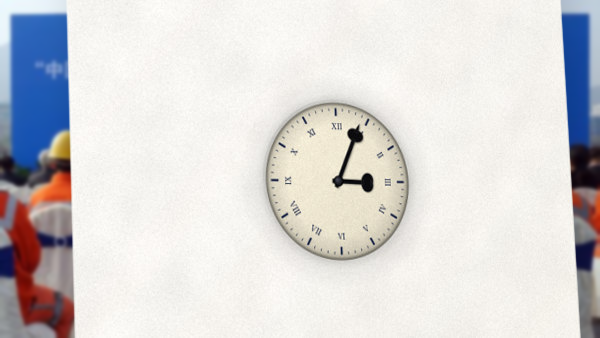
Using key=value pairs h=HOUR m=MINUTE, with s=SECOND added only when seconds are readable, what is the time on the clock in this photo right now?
h=3 m=4
